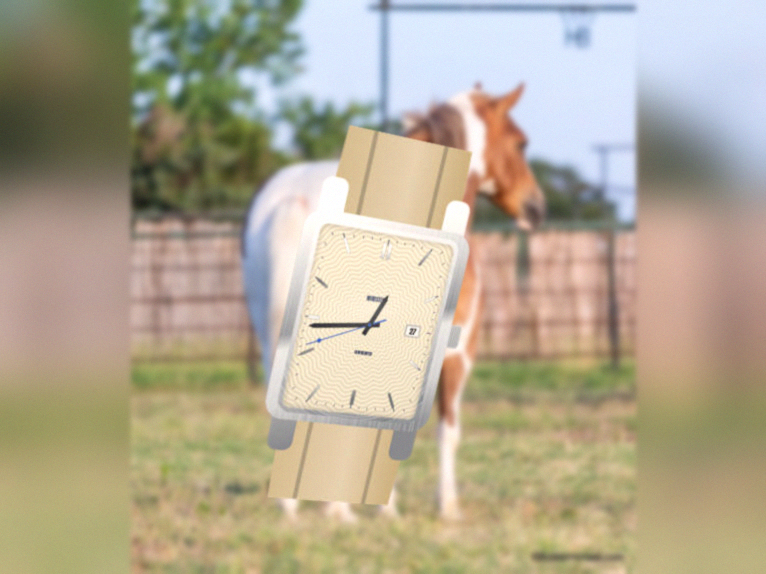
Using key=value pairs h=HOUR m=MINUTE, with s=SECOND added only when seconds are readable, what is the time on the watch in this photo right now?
h=12 m=43 s=41
